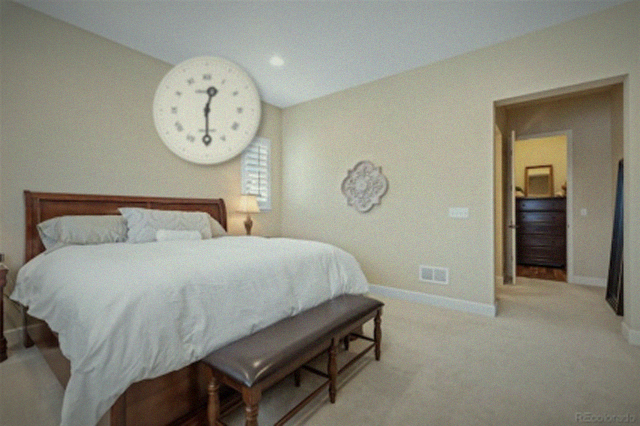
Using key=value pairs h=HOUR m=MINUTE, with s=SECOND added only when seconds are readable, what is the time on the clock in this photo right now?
h=12 m=30
